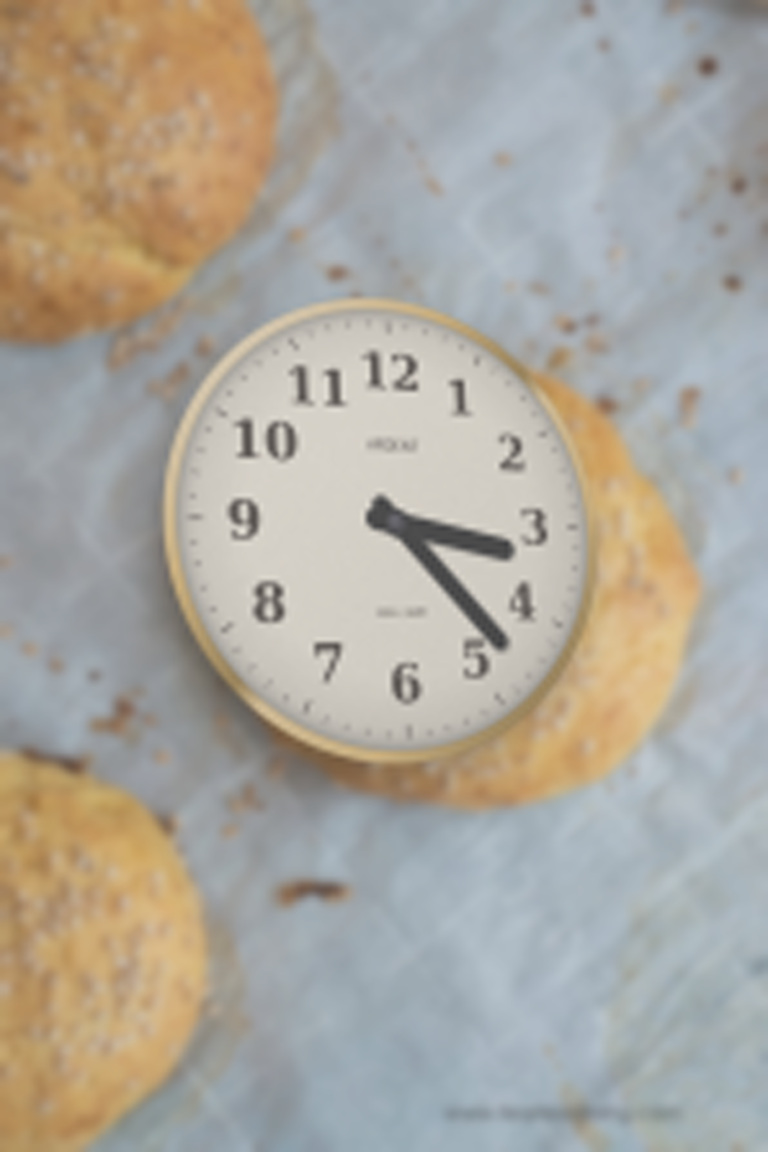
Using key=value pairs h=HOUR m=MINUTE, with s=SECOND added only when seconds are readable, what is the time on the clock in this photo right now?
h=3 m=23
